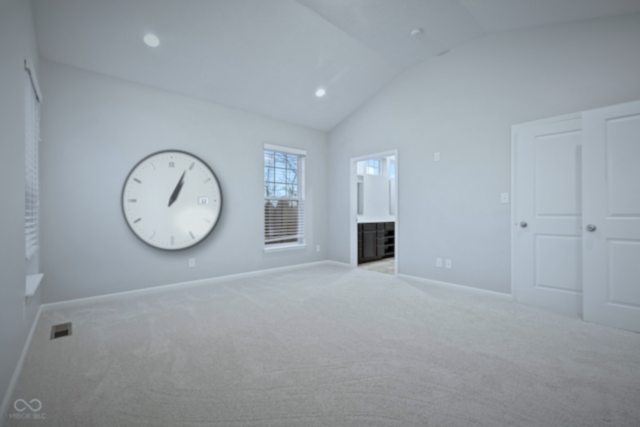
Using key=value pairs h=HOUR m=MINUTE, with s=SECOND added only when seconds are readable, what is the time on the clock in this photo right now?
h=1 m=4
